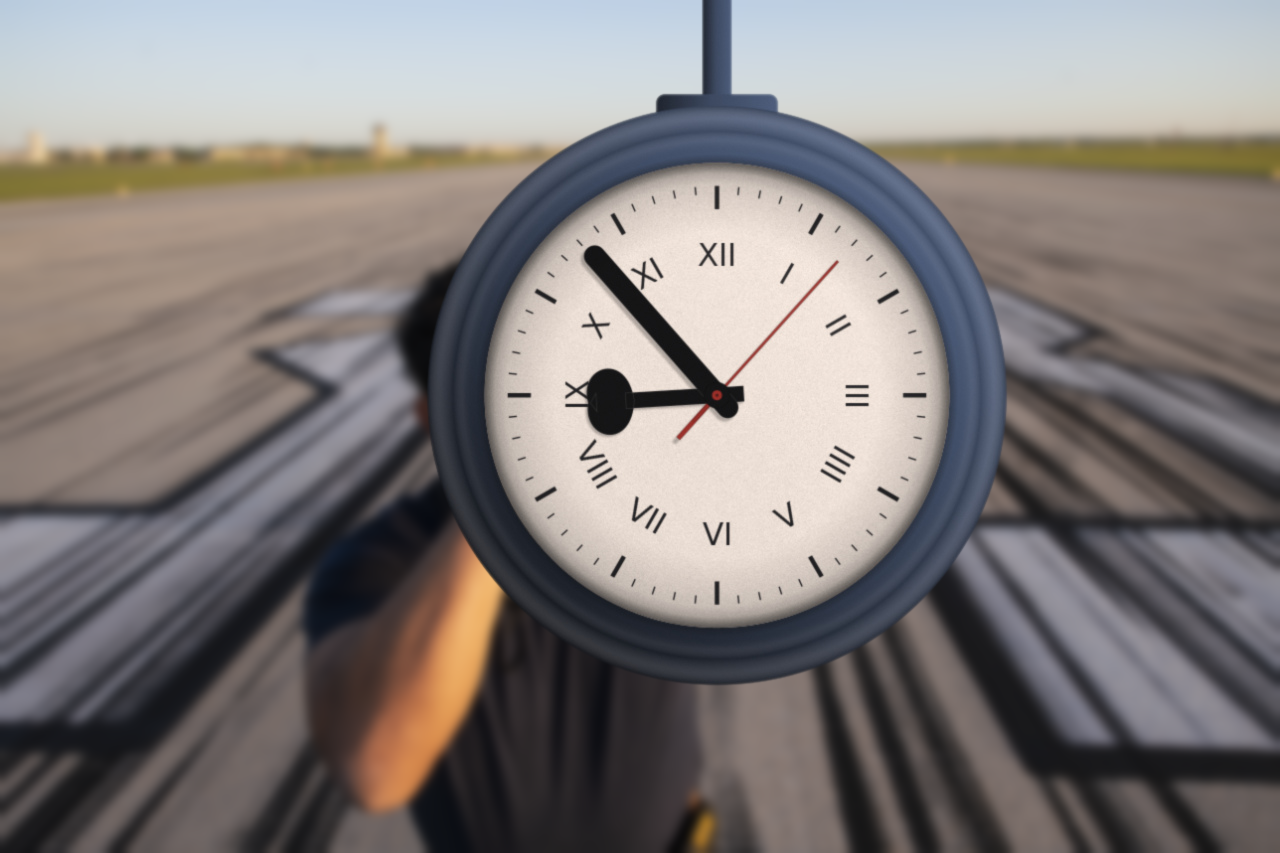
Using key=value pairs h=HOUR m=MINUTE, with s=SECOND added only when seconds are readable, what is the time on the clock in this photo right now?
h=8 m=53 s=7
